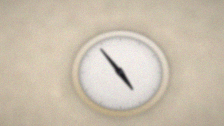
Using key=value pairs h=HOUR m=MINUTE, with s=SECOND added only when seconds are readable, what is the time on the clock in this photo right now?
h=4 m=54
